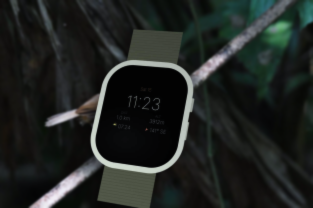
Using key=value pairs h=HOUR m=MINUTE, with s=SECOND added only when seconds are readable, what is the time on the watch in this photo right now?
h=11 m=23
